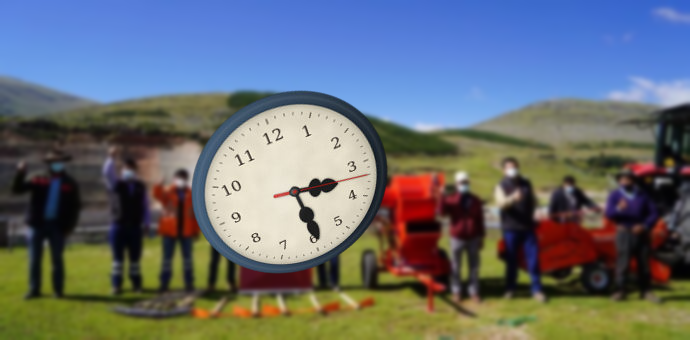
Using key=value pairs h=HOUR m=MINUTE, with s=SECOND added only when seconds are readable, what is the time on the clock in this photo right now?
h=3 m=29 s=17
